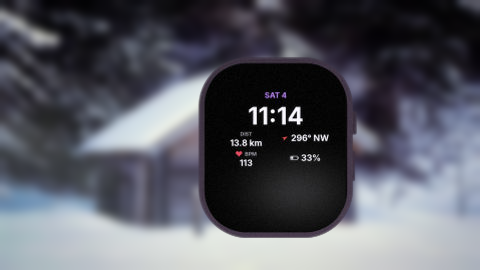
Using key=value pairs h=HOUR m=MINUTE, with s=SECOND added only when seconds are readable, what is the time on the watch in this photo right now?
h=11 m=14
